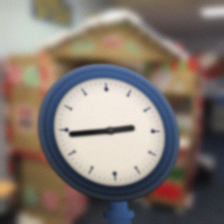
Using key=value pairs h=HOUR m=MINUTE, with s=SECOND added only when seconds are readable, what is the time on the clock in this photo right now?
h=2 m=44
